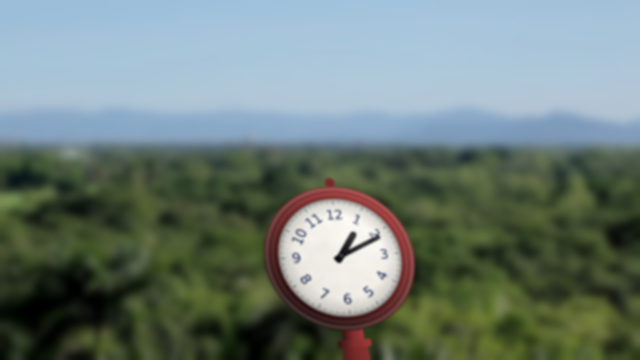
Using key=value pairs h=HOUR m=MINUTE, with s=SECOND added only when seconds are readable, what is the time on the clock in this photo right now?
h=1 m=11
